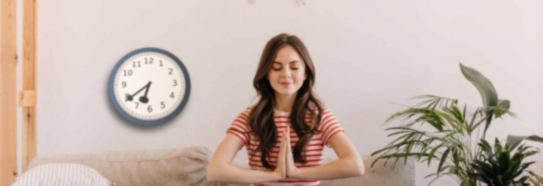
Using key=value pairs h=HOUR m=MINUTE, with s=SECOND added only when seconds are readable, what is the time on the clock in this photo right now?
h=6 m=39
